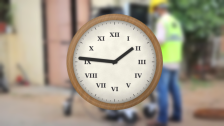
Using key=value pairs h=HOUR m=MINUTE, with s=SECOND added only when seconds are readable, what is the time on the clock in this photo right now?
h=1 m=46
